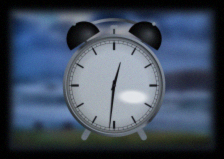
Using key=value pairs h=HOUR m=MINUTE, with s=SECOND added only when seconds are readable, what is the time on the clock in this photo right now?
h=12 m=31
